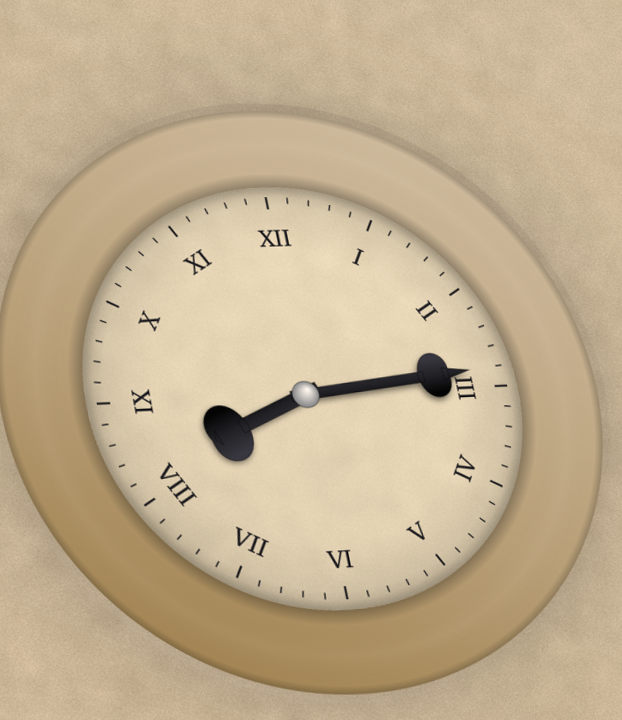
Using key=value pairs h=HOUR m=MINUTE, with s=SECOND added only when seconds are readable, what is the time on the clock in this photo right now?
h=8 m=14
